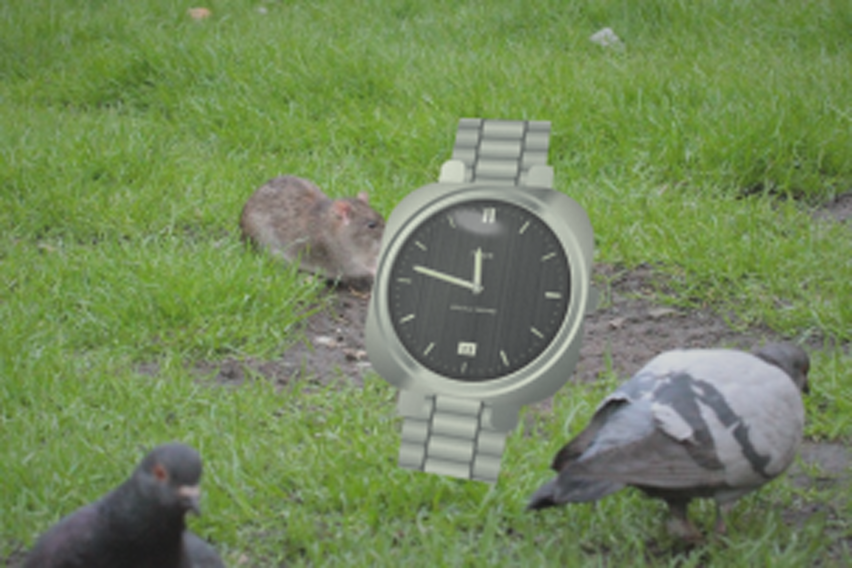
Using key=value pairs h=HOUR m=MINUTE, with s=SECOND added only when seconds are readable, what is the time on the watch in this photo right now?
h=11 m=47
